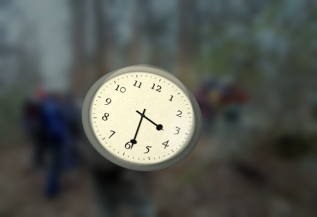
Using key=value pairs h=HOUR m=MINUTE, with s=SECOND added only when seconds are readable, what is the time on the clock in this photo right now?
h=3 m=29
